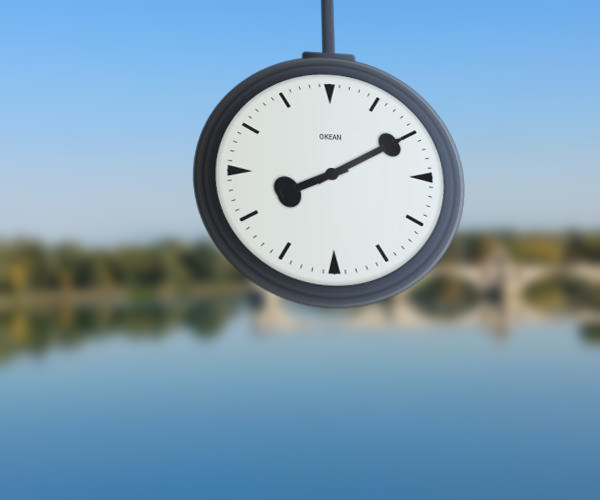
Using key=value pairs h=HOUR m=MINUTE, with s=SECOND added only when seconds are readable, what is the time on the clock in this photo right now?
h=8 m=10
